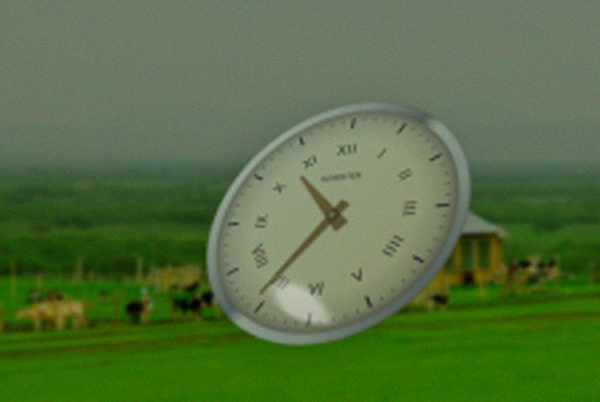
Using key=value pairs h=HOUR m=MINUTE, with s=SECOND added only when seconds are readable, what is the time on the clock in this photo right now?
h=10 m=36
